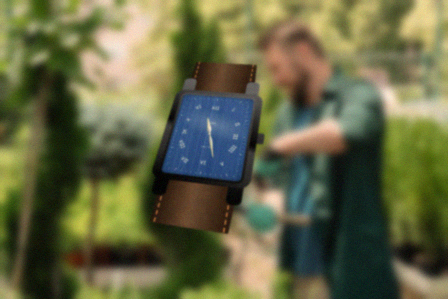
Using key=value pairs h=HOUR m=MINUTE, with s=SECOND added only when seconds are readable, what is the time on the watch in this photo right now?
h=11 m=27
